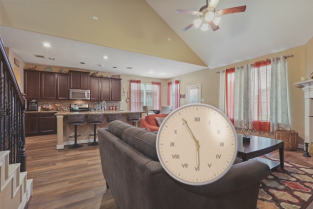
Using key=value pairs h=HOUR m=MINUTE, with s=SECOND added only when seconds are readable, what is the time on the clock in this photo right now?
h=5 m=55
